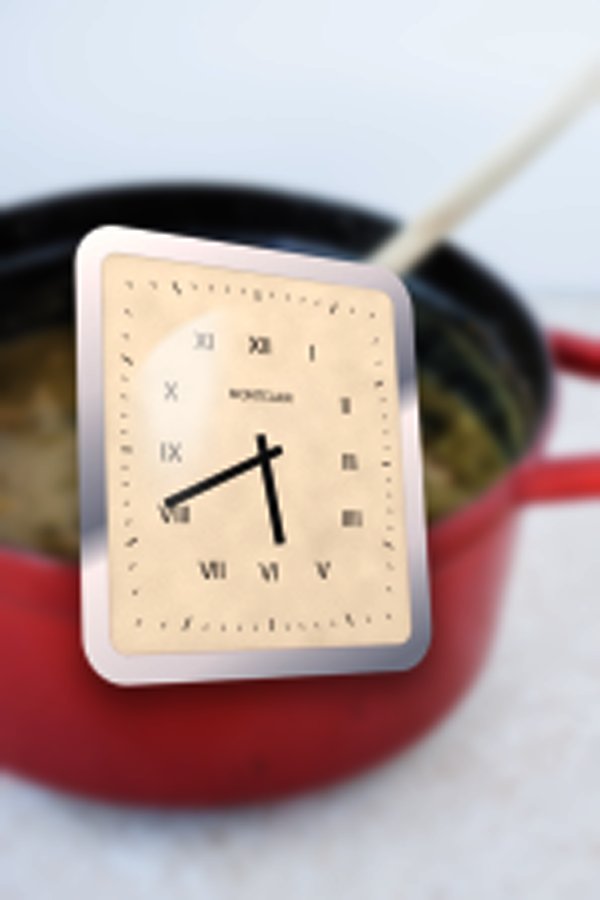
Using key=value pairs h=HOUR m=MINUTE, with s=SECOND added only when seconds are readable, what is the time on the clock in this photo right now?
h=5 m=41
